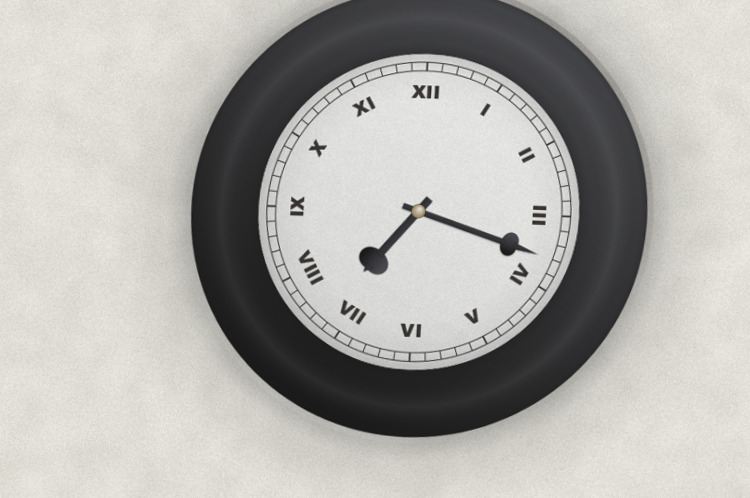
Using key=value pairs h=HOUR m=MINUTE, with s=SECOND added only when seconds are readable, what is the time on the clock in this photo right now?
h=7 m=18
